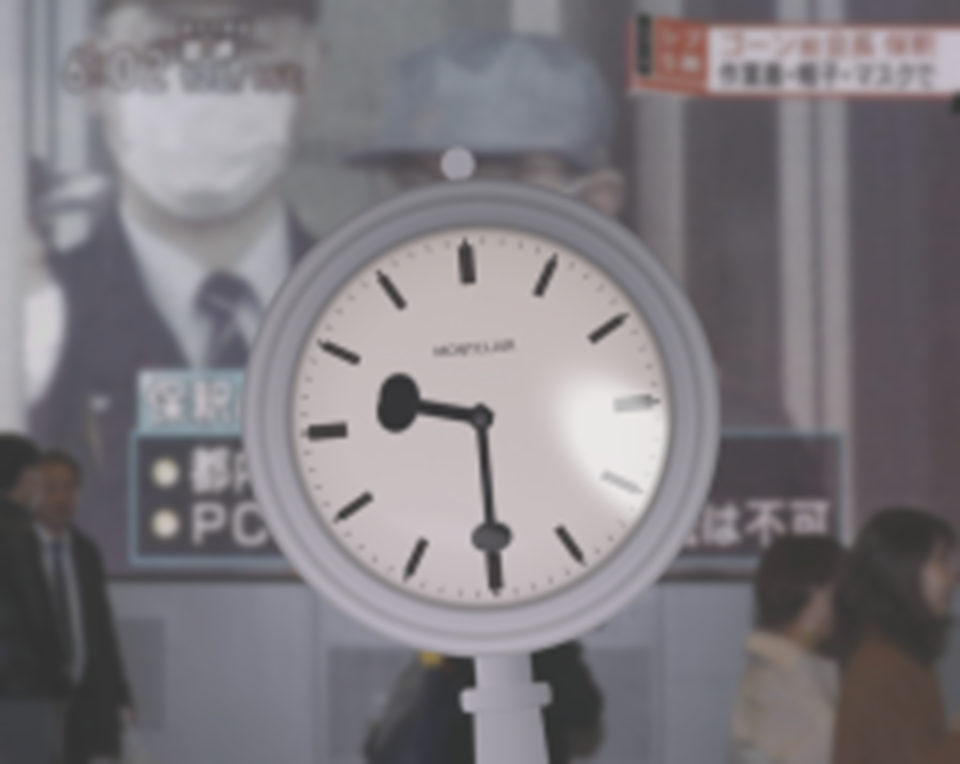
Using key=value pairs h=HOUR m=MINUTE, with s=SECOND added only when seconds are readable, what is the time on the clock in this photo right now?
h=9 m=30
